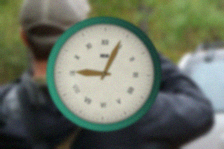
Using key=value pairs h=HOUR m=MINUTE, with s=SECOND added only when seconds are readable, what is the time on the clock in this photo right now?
h=9 m=4
